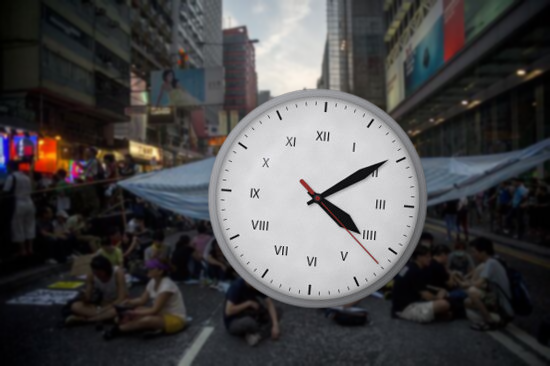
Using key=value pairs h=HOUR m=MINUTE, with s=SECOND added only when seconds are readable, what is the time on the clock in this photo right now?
h=4 m=9 s=22
